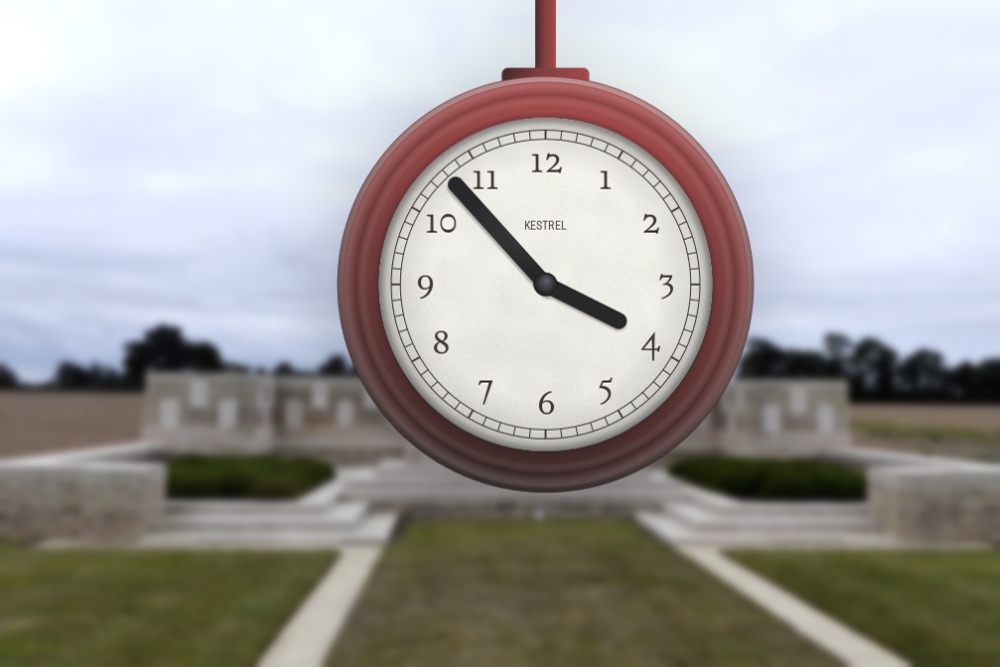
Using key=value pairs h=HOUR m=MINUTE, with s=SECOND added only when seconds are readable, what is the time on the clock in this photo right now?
h=3 m=53
